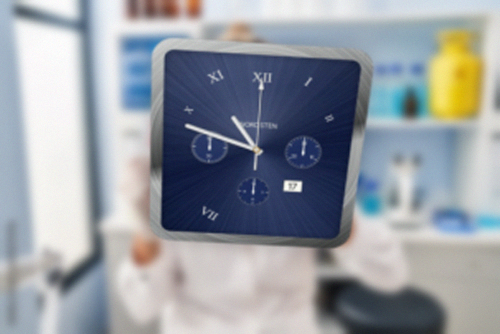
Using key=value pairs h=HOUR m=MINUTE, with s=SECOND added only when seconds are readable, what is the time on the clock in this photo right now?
h=10 m=48
